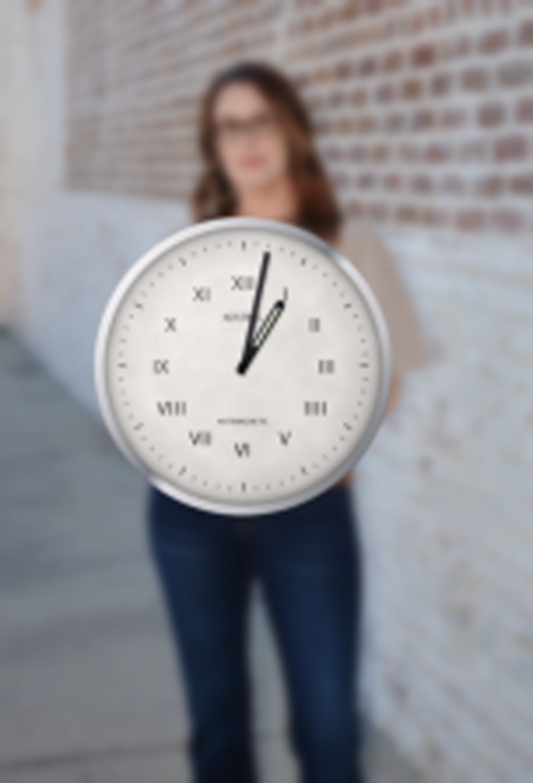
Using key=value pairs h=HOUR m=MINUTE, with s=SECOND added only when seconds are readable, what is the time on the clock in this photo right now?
h=1 m=2
